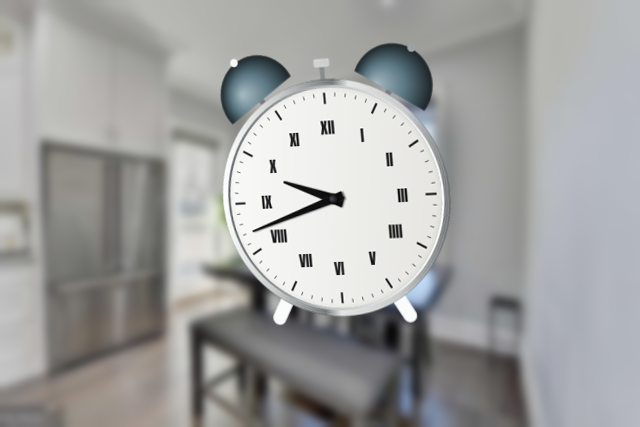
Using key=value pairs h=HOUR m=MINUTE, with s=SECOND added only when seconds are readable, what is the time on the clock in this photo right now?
h=9 m=42
